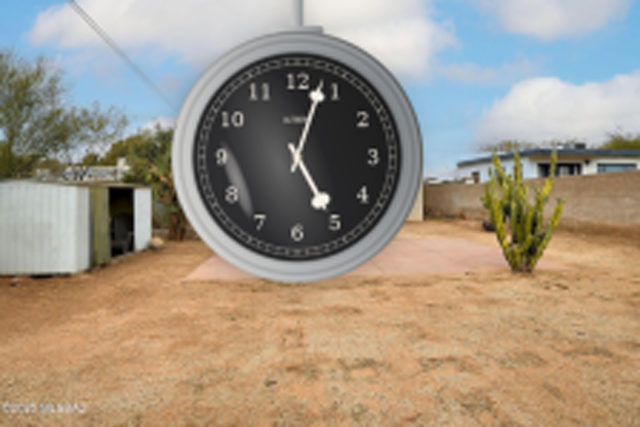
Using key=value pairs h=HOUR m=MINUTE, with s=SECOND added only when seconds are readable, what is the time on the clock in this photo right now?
h=5 m=3
